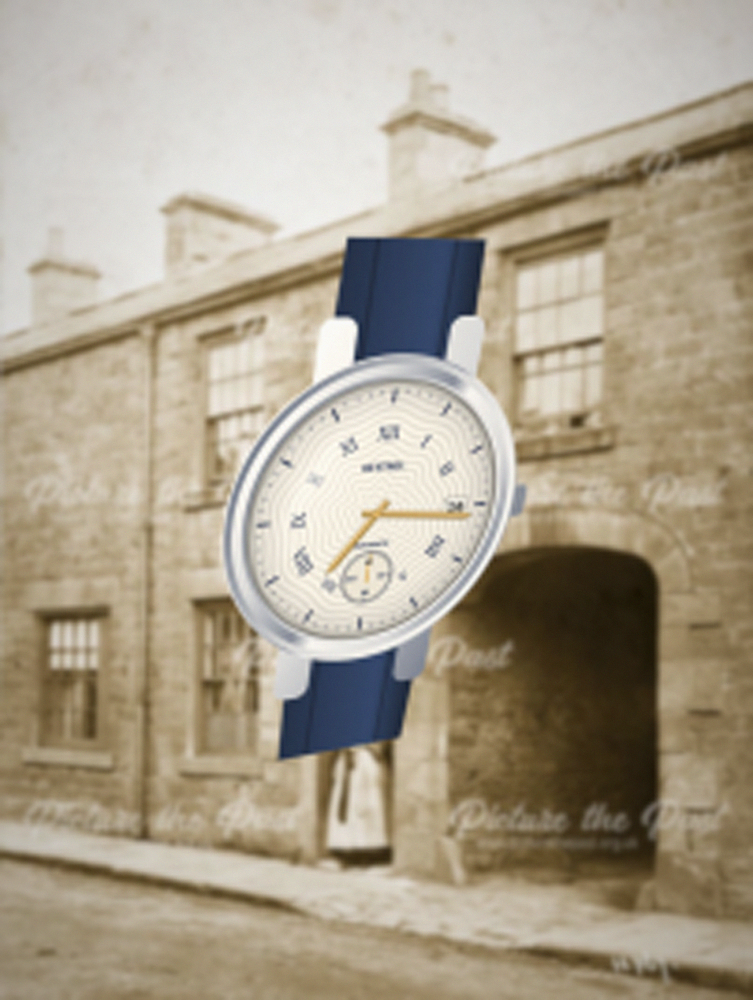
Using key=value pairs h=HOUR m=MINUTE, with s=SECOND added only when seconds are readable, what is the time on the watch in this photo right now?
h=7 m=16
